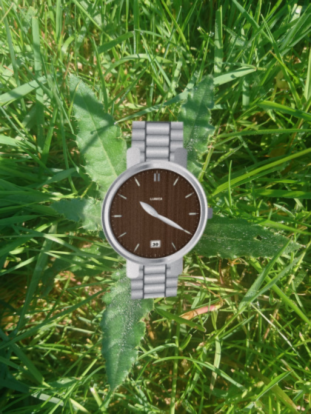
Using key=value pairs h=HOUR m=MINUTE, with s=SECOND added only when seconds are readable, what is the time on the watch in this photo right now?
h=10 m=20
